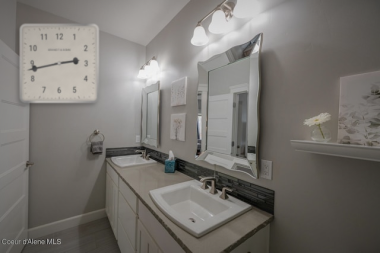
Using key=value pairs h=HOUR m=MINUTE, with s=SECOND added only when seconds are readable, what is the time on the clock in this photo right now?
h=2 m=43
